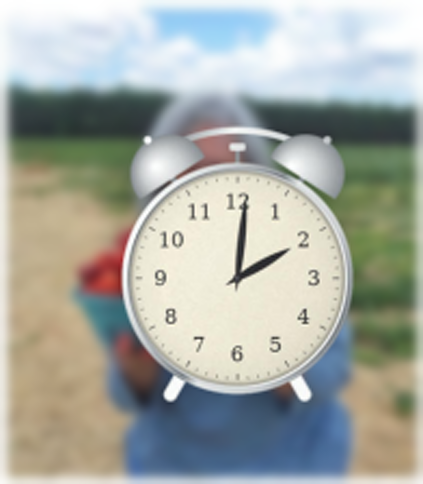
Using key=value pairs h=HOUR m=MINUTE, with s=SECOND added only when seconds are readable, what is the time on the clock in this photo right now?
h=2 m=1
